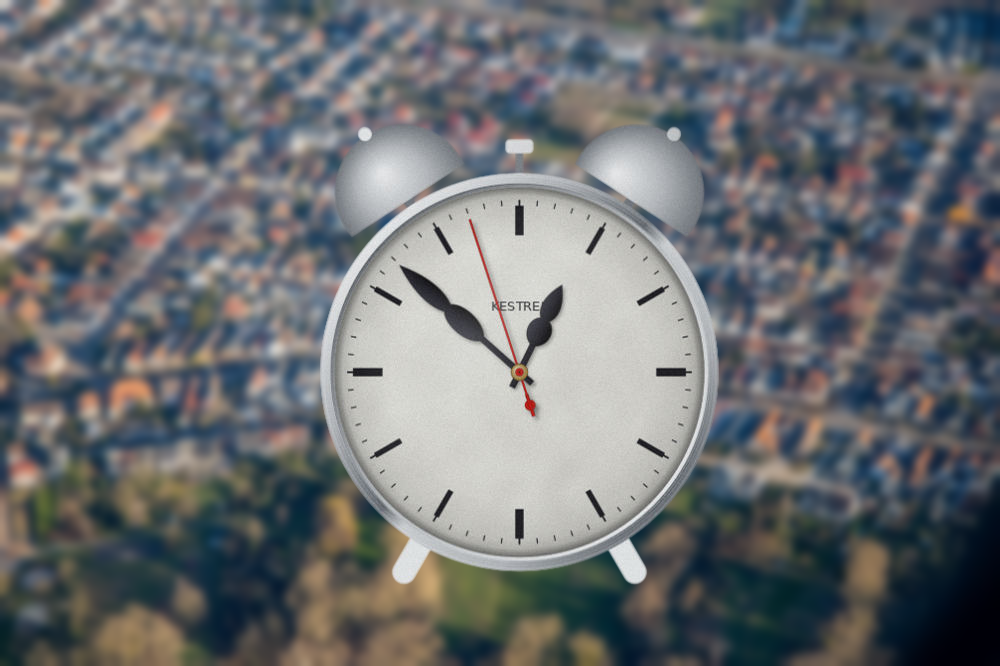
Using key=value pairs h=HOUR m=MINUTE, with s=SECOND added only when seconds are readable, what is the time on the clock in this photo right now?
h=12 m=51 s=57
